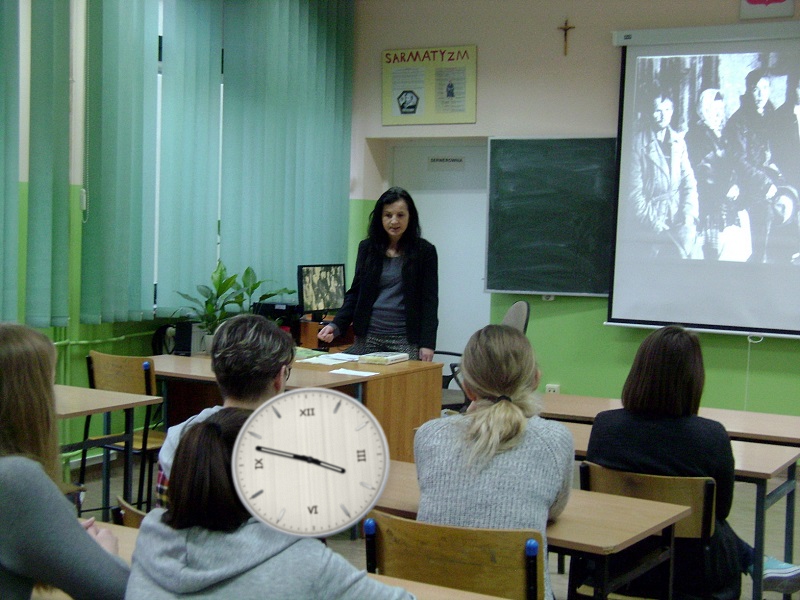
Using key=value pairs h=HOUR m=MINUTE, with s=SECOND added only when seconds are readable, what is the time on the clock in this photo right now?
h=3 m=48
